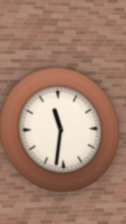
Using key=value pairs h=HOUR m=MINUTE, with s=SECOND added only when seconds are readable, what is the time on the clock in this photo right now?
h=11 m=32
